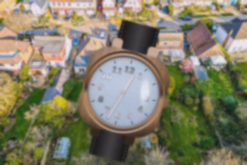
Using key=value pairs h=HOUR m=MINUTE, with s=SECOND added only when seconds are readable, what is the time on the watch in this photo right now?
h=12 m=33
